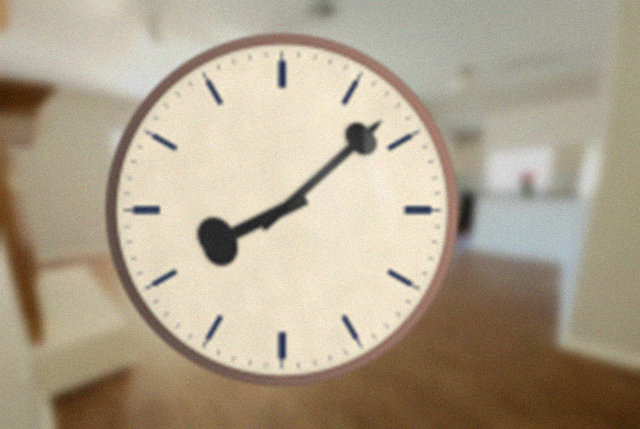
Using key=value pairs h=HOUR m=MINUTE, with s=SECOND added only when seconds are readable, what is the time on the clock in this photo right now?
h=8 m=8
